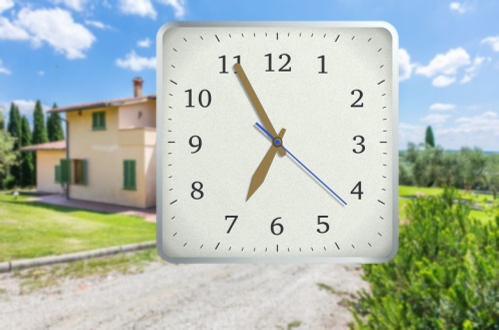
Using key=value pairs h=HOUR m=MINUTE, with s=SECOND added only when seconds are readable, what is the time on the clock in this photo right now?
h=6 m=55 s=22
